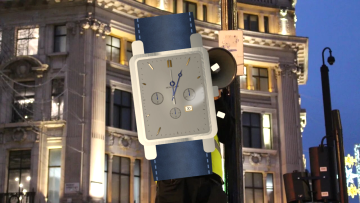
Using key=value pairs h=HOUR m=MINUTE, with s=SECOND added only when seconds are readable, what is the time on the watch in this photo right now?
h=12 m=4
